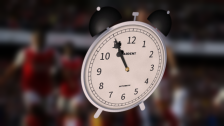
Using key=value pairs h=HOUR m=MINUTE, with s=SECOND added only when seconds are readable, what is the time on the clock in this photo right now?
h=10 m=55
